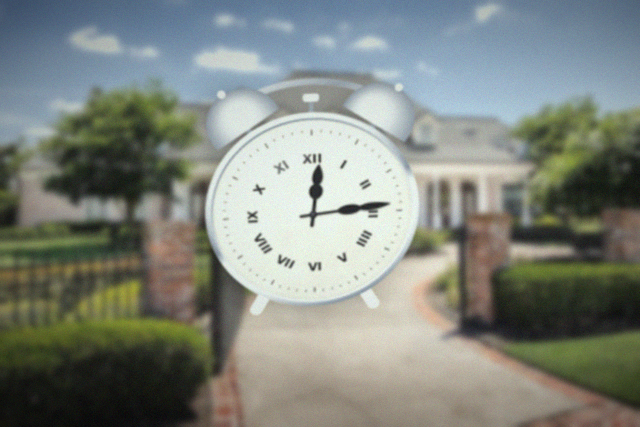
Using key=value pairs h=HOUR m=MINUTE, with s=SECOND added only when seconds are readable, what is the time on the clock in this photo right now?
h=12 m=14
